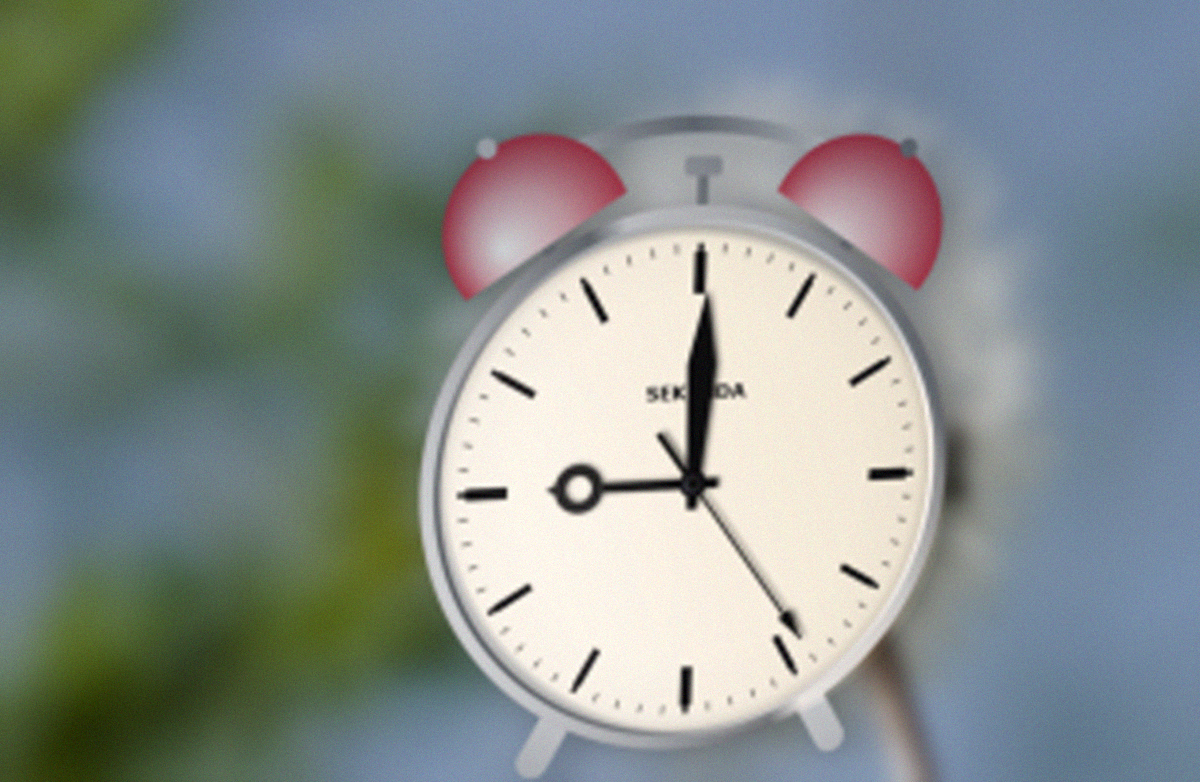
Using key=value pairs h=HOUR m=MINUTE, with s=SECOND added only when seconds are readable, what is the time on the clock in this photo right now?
h=9 m=0 s=24
